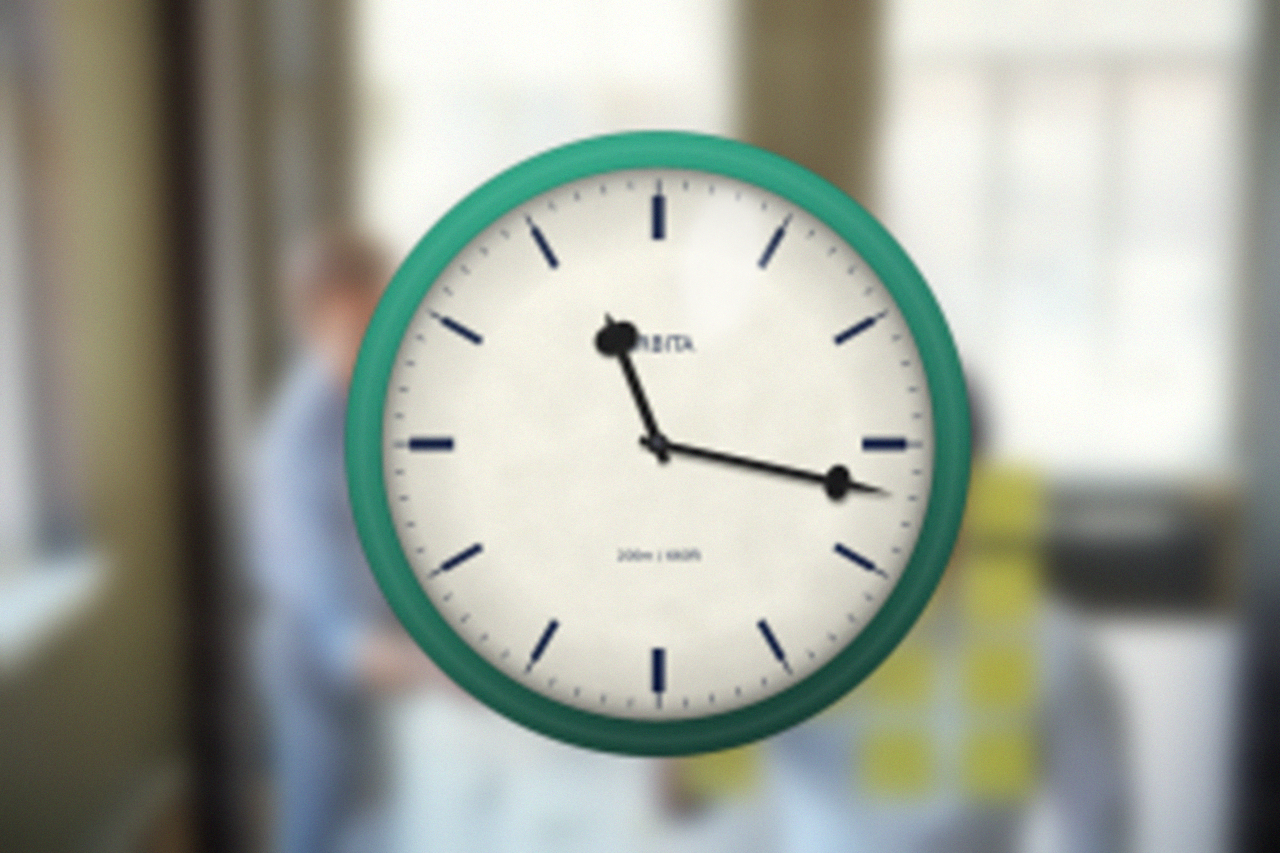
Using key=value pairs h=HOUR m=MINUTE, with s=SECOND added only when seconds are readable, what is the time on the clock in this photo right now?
h=11 m=17
